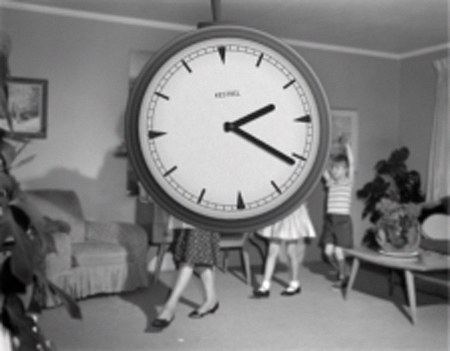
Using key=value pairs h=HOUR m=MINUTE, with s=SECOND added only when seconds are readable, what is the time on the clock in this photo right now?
h=2 m=21
